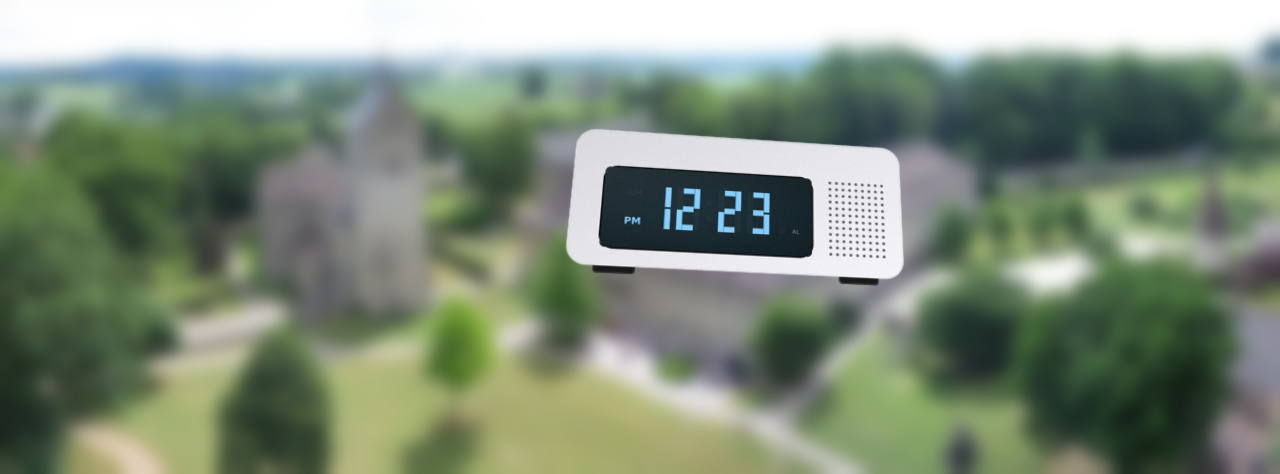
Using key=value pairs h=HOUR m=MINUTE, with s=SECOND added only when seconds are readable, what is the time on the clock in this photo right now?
h=12 m=23
